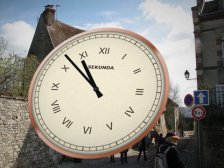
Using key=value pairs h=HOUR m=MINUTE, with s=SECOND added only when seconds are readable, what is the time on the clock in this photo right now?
h=10 m=52
